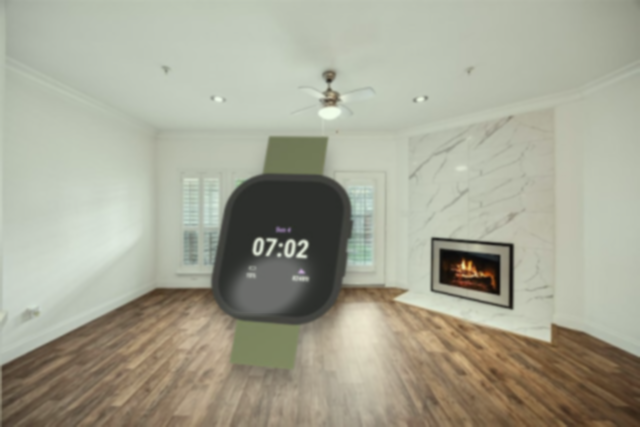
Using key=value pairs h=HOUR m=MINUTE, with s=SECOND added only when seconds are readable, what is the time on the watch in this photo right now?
h=7 m=2
